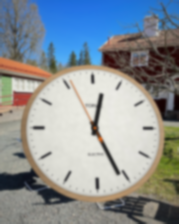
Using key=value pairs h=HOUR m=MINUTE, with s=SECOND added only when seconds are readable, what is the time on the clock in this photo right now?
h=12 m=25 s=56
